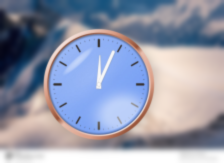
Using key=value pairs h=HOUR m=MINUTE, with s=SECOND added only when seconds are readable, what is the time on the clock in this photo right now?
h=12 m=4
